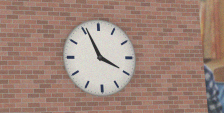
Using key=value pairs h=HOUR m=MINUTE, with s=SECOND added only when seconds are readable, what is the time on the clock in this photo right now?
h=3 m=56
